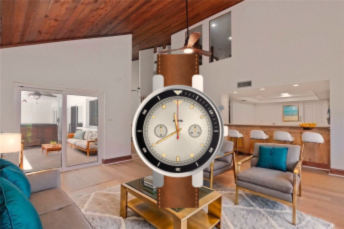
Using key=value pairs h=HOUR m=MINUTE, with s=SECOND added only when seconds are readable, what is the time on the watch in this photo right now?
h=11 m=40
